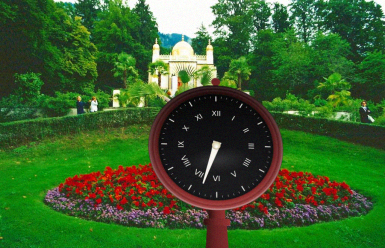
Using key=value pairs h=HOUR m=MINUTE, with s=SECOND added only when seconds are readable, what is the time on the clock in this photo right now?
h=6 m=33
